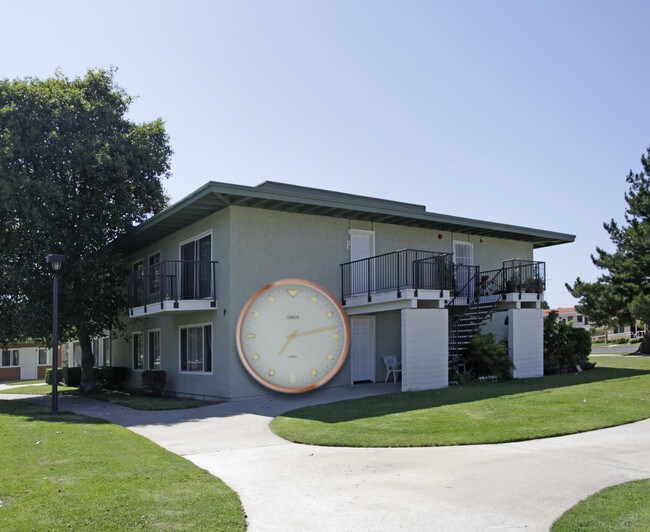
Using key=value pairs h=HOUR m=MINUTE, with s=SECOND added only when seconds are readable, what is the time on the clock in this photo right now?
h=7 m=13
